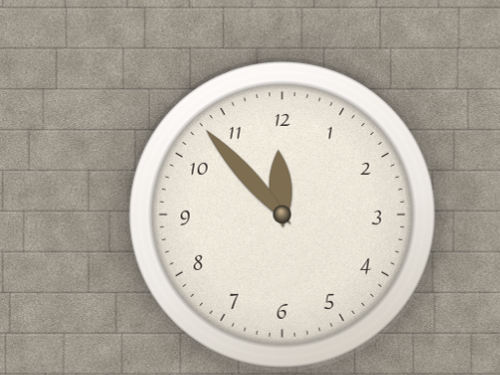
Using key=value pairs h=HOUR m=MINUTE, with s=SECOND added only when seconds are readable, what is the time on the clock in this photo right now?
h=11 m=53
